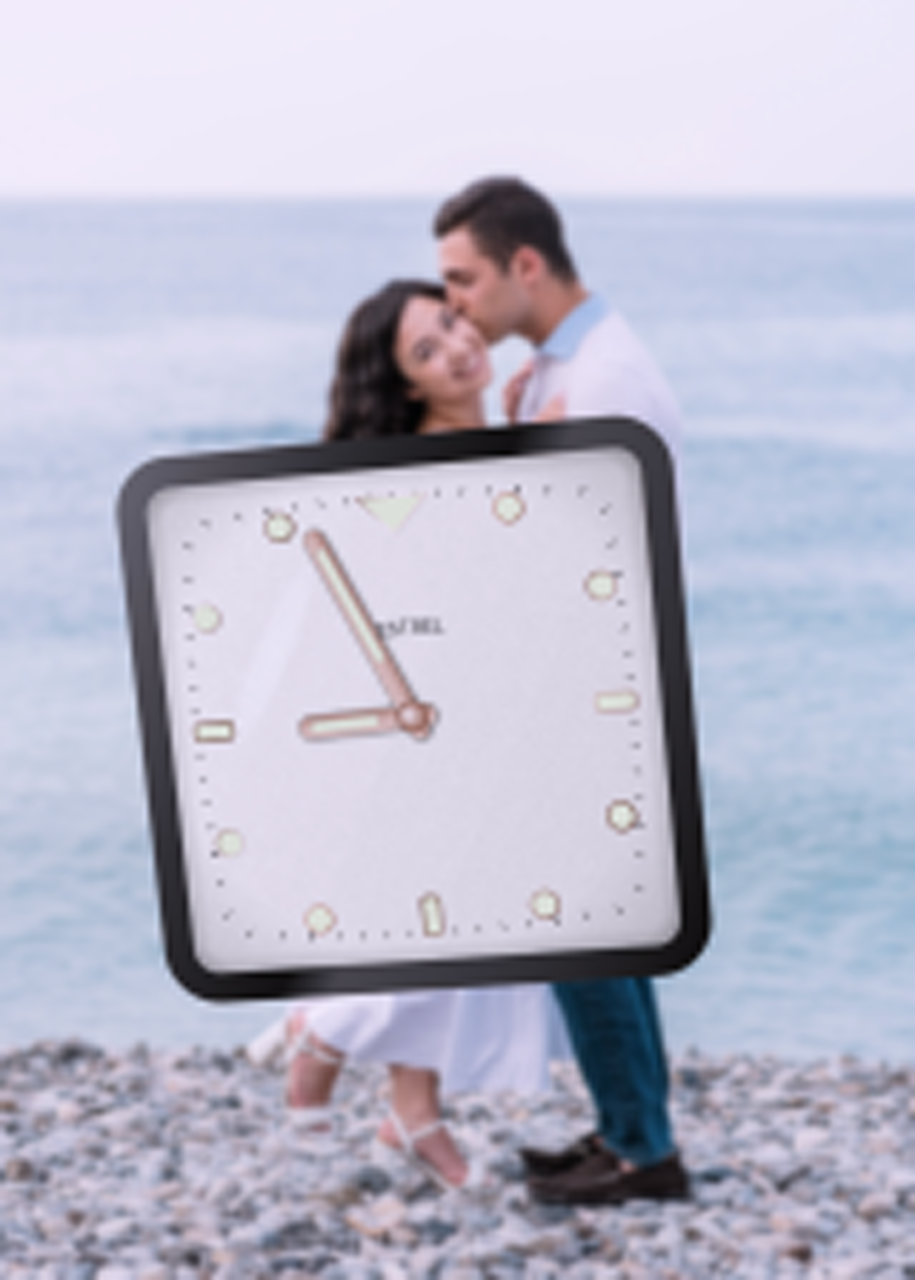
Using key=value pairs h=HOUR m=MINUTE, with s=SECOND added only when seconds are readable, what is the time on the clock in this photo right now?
h=8 m=56
